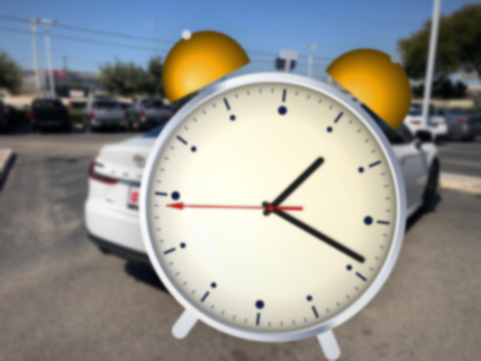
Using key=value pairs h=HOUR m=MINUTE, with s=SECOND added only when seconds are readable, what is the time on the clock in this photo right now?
h=1 m=18 s=44
